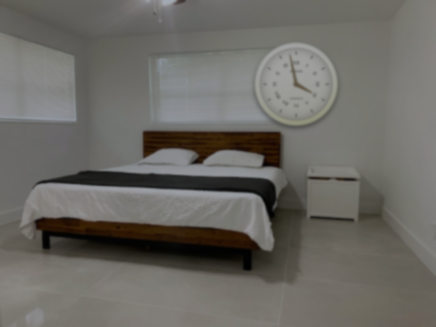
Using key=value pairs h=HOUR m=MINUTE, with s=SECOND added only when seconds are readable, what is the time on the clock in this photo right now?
h=3 m=58
